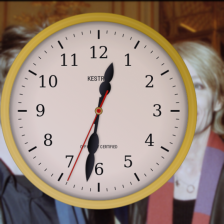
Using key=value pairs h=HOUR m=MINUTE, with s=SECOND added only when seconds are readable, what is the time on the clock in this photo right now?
h=12 m=31 s=34
